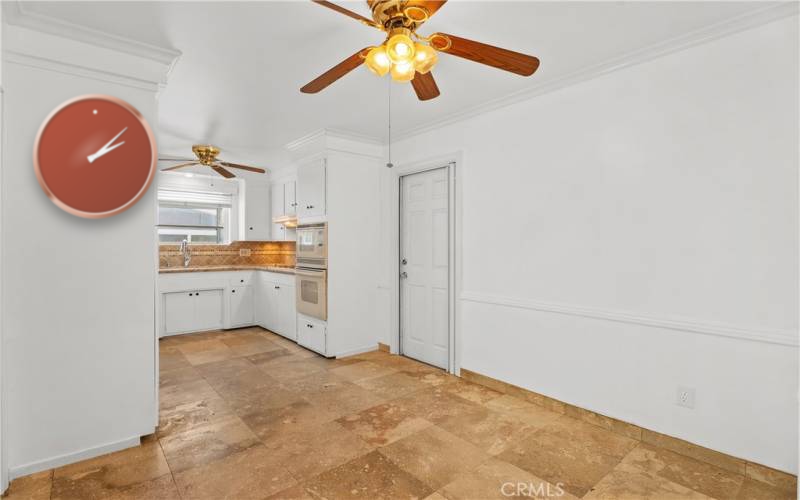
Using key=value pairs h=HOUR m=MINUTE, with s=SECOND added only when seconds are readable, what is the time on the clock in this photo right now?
h=2 m=8
